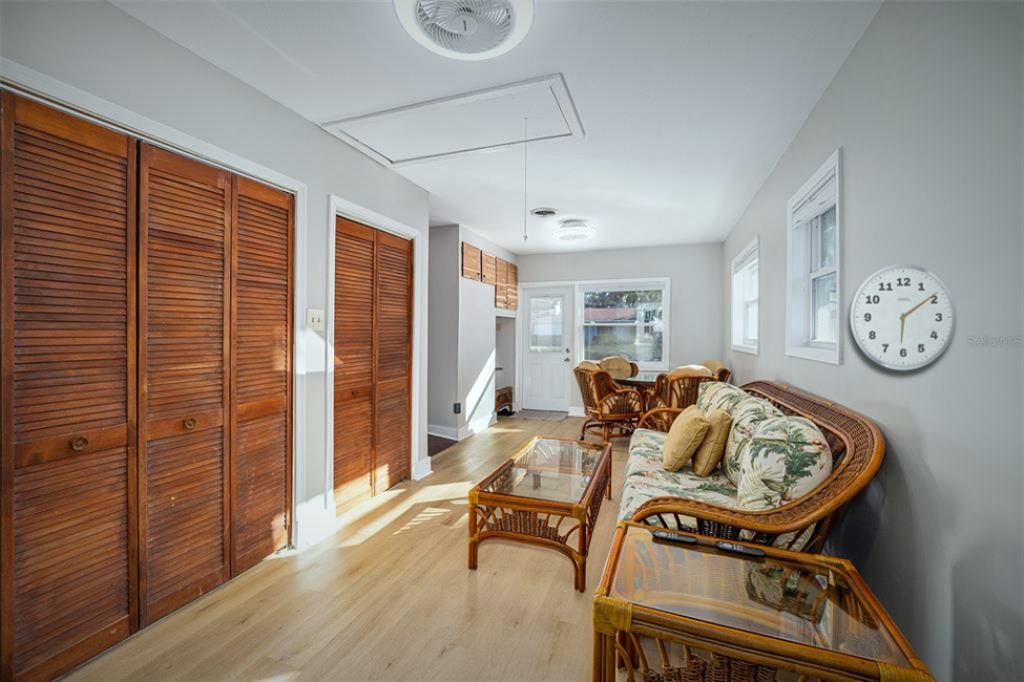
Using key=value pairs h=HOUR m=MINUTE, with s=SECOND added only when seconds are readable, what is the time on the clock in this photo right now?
h=6 m=9
